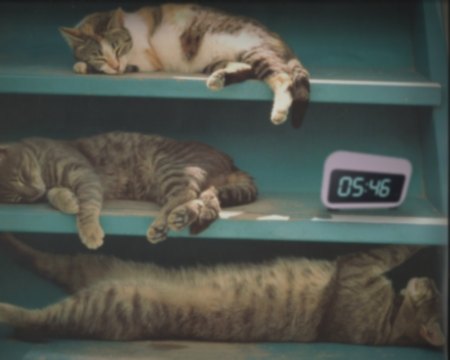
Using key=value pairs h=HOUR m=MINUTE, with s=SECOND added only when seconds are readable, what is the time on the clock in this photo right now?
h=5 m=46
